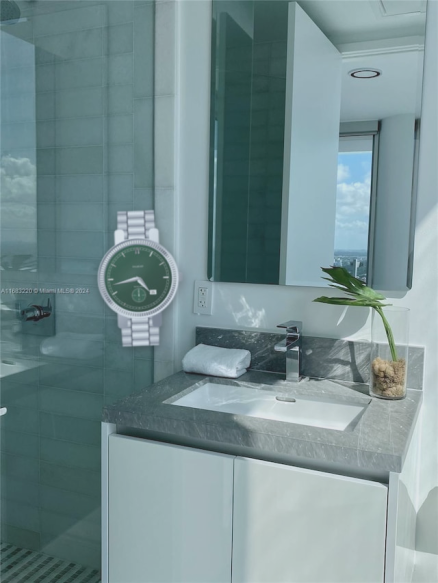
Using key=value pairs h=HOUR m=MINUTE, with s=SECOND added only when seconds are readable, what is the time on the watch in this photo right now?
h=4 m=43
